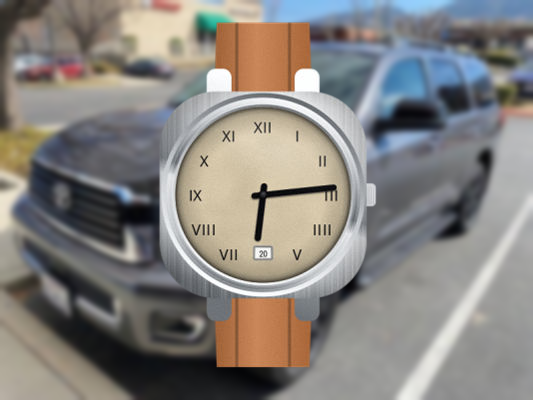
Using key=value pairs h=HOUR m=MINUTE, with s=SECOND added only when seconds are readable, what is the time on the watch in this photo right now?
h=6 m=14
